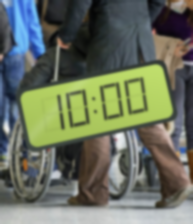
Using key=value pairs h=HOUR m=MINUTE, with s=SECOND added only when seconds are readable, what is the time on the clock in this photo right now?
h=10 m=0
